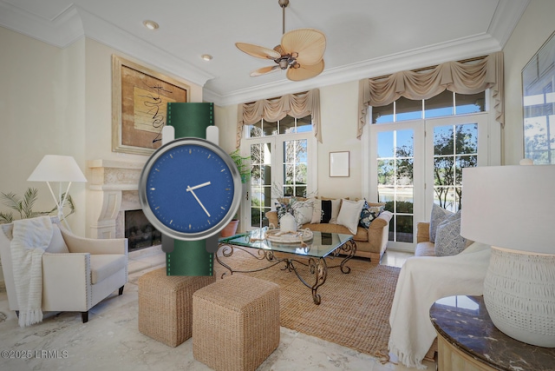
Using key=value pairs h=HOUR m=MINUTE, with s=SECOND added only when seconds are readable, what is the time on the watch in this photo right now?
h=2 m=24
